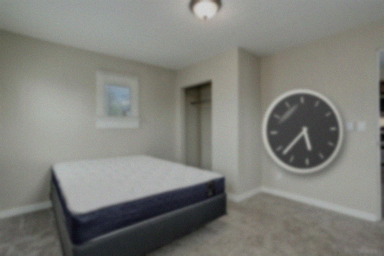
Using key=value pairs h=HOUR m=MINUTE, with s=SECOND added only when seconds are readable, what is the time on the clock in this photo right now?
h=5 m=38
